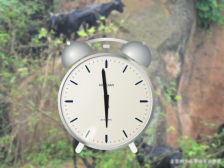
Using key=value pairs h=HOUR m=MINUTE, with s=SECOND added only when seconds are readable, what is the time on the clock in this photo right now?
h=5 m=59
